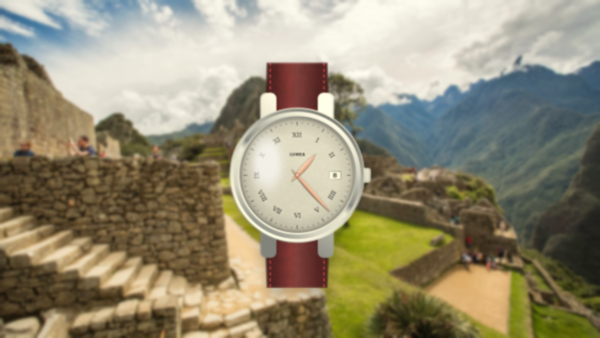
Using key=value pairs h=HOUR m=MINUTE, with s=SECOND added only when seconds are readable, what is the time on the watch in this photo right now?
h=1 m=23
